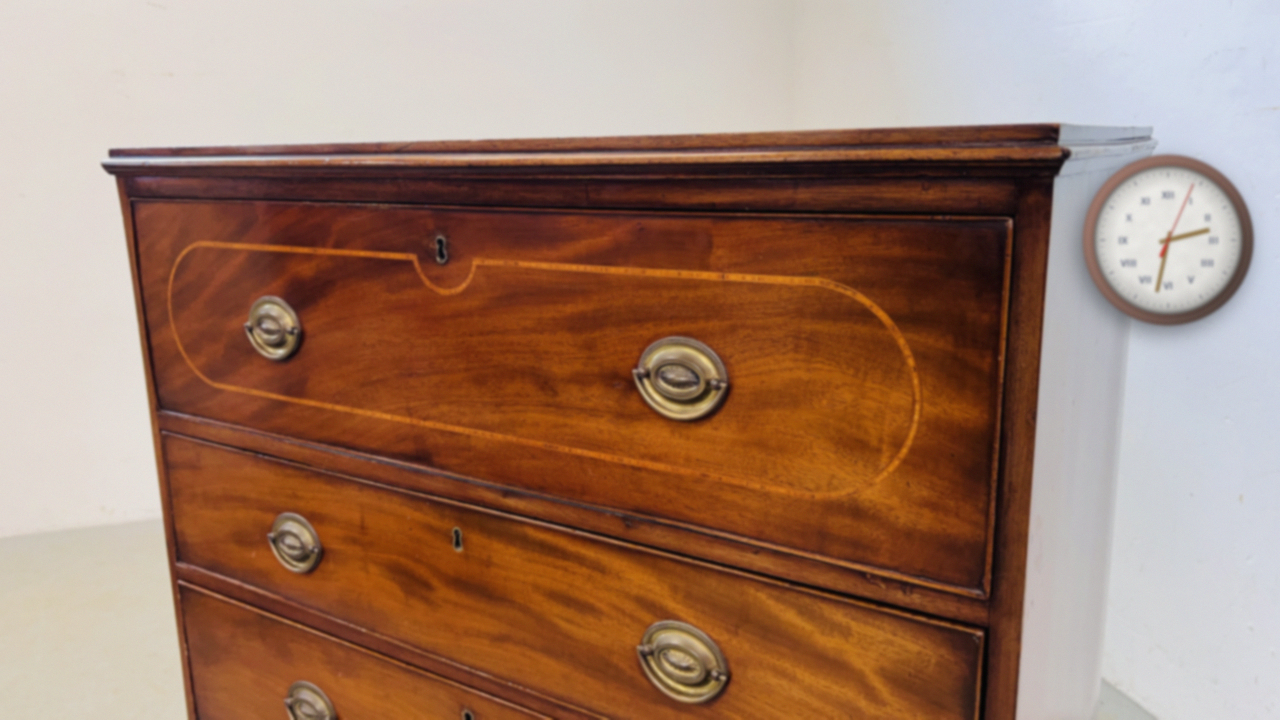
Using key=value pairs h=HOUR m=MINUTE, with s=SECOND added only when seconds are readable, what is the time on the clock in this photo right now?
h=2 m=32 s=4
